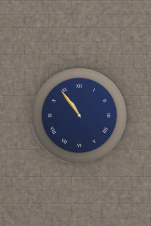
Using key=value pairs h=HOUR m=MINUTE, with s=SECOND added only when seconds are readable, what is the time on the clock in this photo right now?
h=10 m=54
